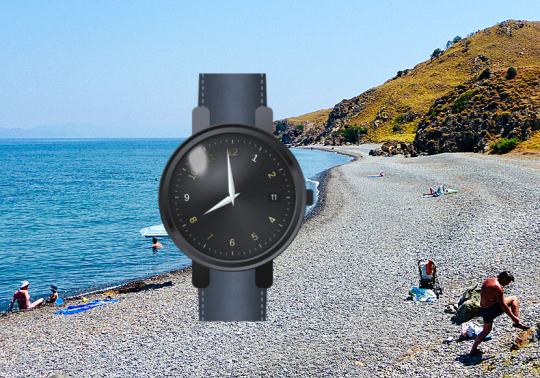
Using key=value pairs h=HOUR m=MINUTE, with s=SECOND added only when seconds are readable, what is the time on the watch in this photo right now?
h=7 m=59
